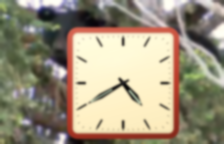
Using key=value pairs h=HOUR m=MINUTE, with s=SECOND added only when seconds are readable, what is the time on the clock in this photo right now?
h=4 m=40
